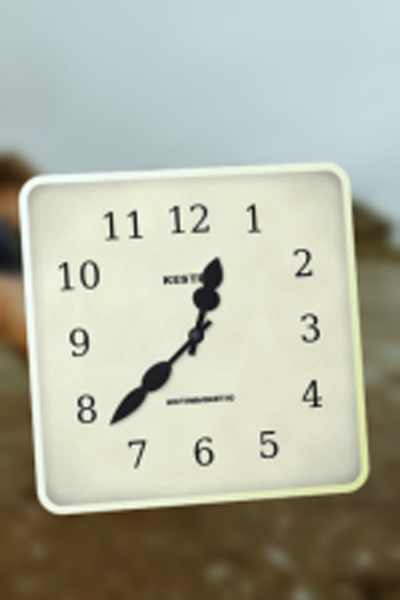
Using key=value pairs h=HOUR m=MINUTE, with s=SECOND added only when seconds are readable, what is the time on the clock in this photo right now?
h=12 m=38
